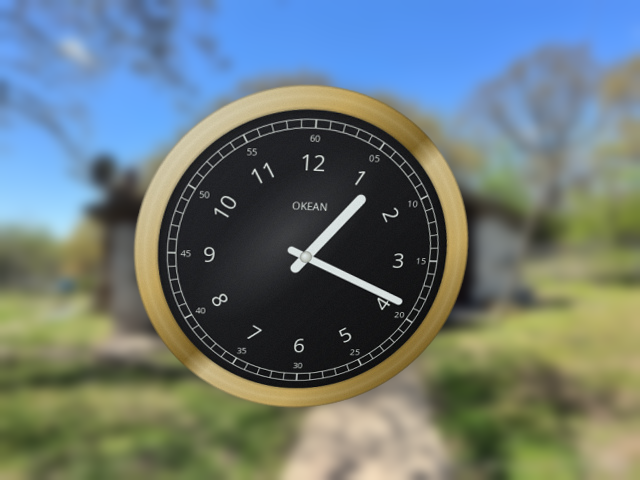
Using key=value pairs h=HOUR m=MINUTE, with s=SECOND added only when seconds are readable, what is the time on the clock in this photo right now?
h=1 m=19
